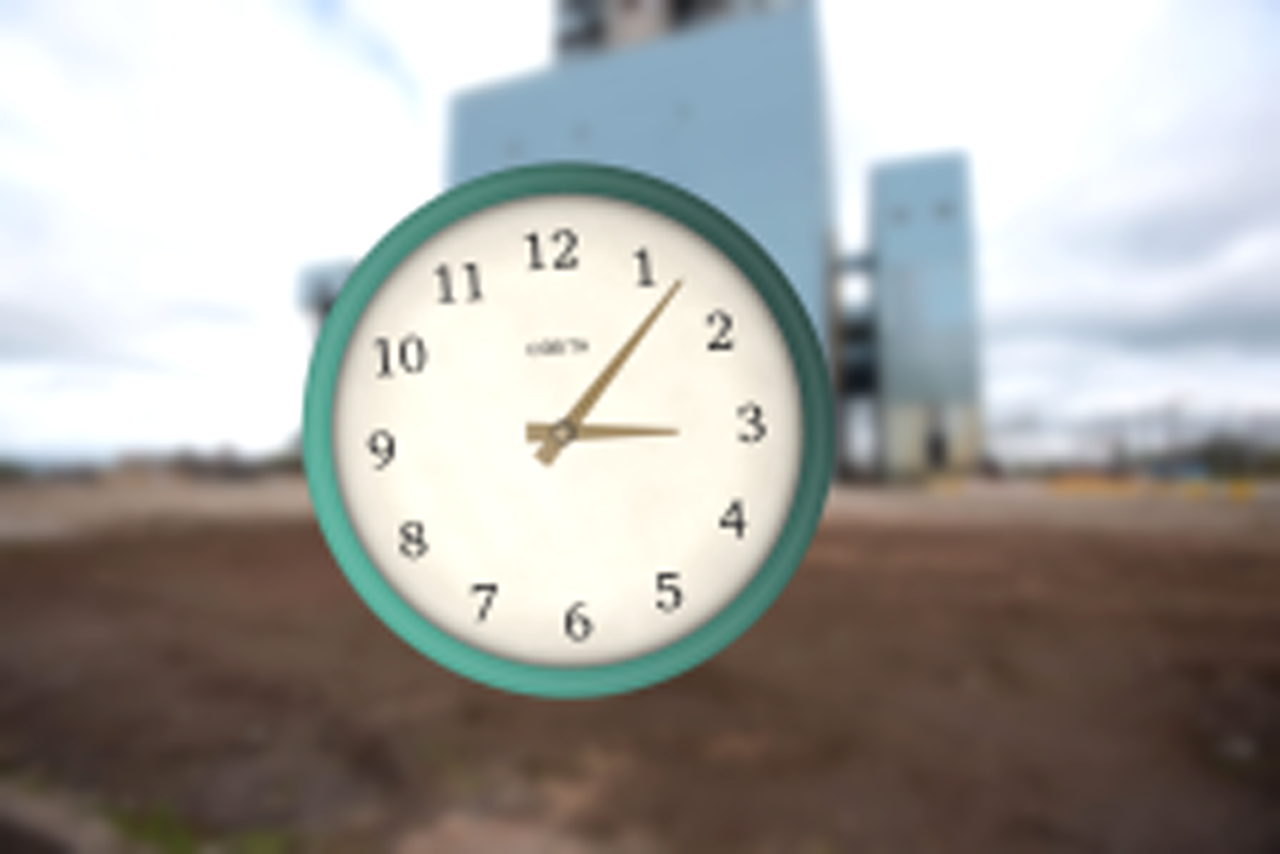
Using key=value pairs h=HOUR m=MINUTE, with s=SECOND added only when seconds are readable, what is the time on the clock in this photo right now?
h=3 m=7
